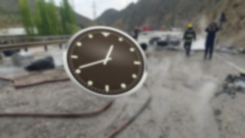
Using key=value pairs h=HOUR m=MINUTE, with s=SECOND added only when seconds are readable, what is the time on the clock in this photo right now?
h=12 m=41
